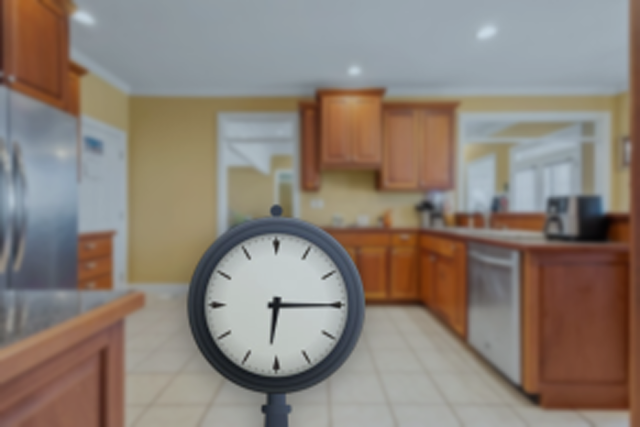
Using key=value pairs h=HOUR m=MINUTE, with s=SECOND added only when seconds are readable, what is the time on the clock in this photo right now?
h=6 m=15
